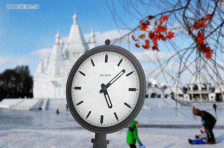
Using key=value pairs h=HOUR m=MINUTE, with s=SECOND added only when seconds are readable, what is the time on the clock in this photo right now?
h=5 m=8
